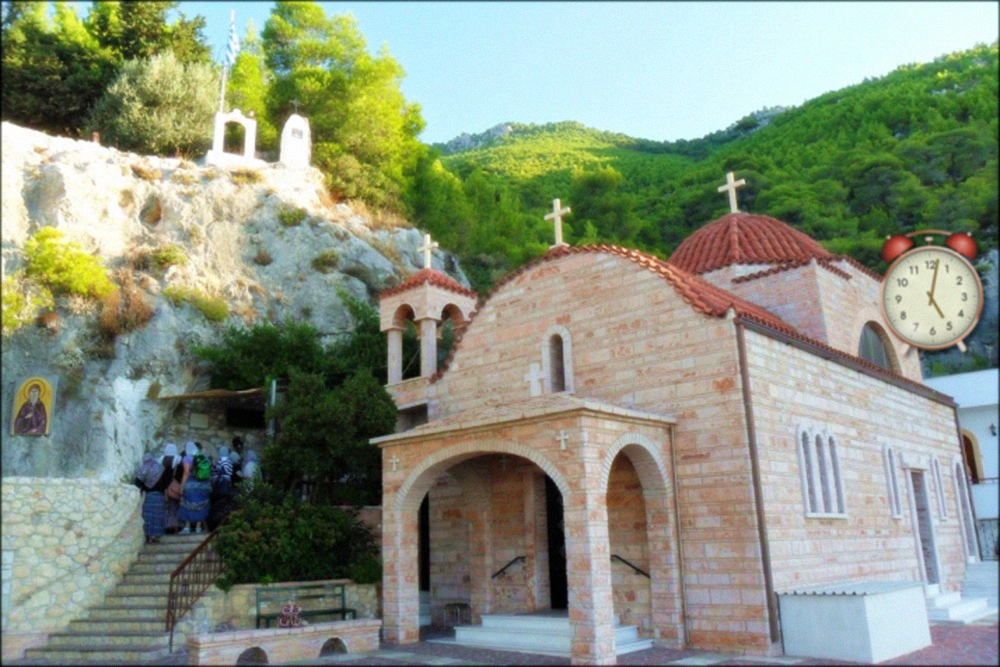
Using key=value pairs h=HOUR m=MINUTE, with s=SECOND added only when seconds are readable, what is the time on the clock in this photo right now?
h=5 m=2
